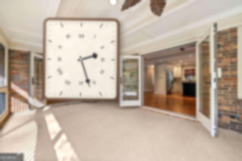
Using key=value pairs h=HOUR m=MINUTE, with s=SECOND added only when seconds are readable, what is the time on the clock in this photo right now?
h=2 m=27
